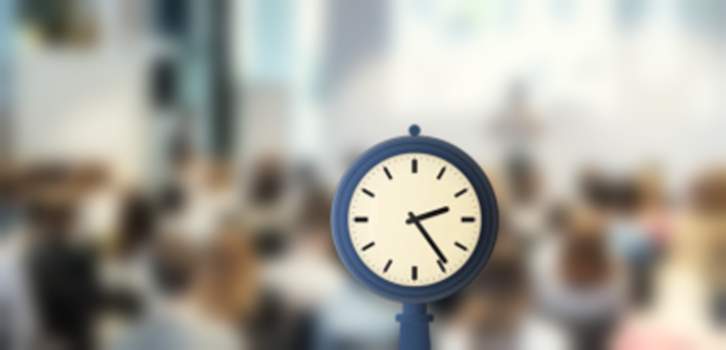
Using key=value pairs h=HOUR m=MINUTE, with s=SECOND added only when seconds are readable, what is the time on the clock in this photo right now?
h=2 m=24
